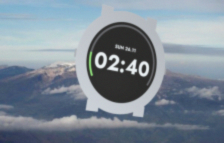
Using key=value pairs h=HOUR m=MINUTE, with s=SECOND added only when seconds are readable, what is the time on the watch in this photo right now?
h=2 m=40
